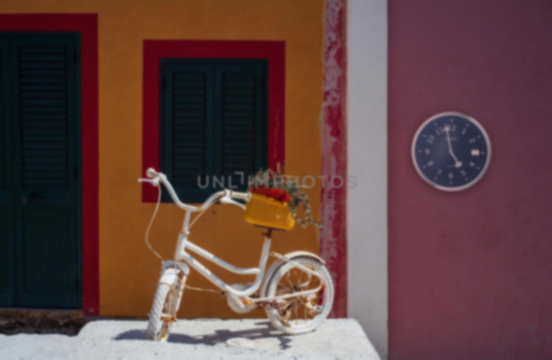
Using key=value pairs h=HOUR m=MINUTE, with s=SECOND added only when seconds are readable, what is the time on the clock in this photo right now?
h=4 m=58
